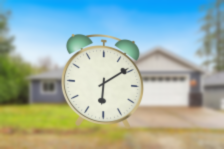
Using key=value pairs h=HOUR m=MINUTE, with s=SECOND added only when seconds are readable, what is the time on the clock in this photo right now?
h=6 m=9
